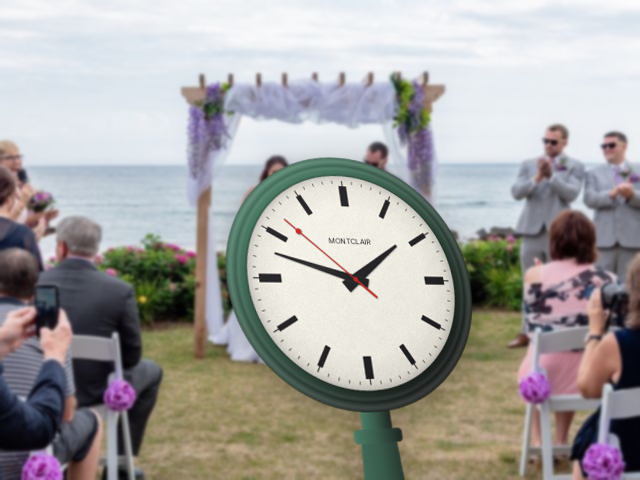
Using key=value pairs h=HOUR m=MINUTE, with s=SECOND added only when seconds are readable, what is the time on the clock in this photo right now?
h=1 m=47 s=52
